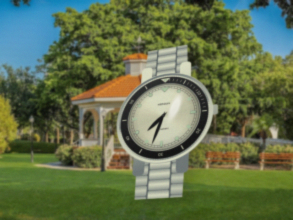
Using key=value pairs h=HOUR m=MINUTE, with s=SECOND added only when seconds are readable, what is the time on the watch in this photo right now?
h=7 m=33
